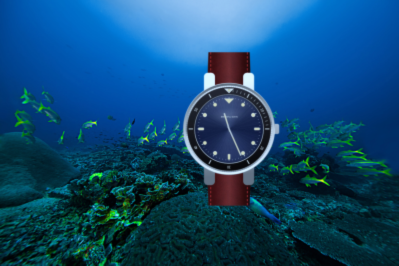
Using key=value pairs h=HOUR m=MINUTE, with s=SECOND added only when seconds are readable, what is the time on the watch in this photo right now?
h=11 m=26
